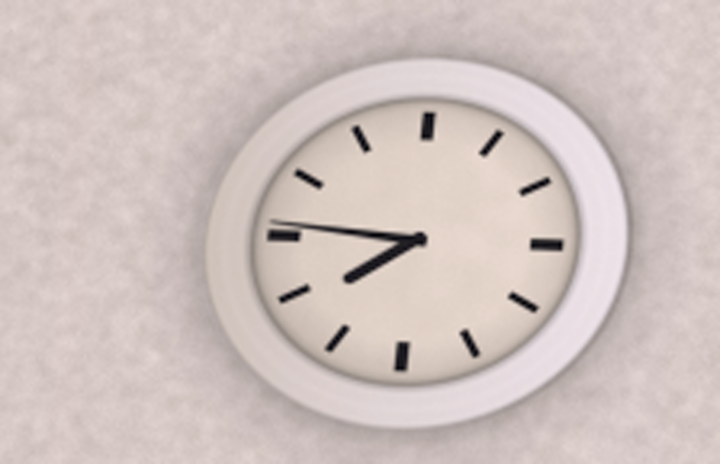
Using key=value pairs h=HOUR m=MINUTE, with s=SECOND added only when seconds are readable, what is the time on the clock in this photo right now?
h=7 m=46
